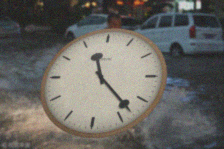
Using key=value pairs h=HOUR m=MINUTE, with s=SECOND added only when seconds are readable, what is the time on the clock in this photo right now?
h=11 m=23
